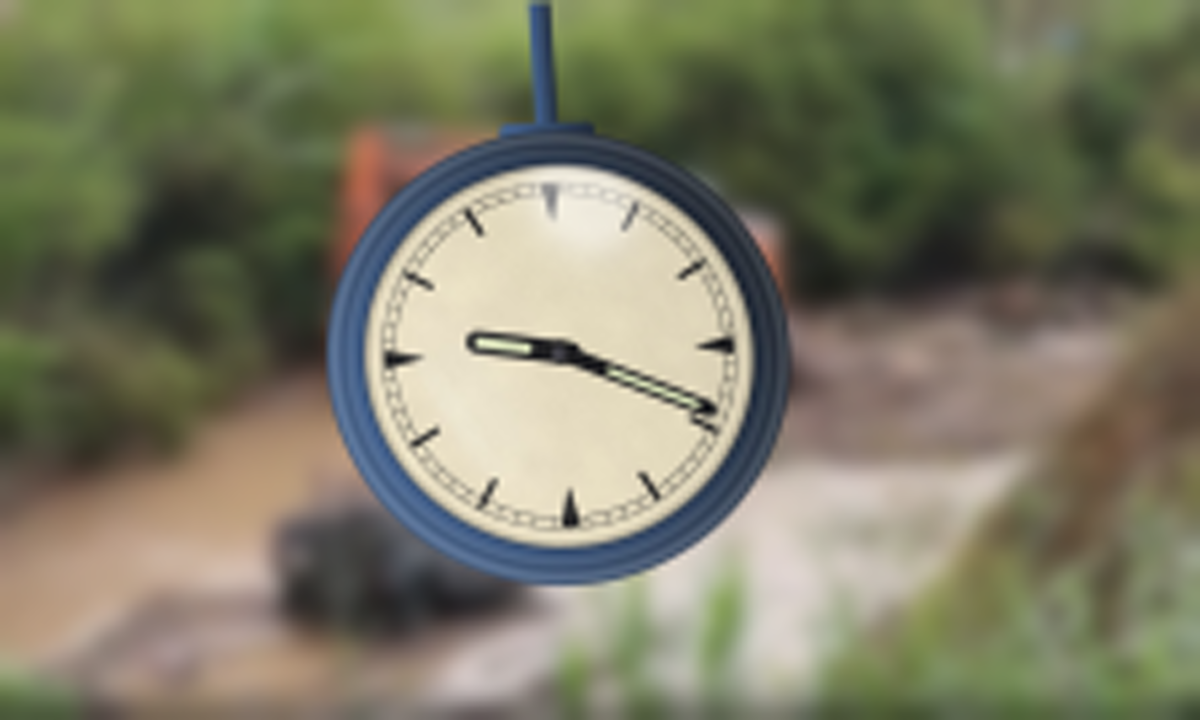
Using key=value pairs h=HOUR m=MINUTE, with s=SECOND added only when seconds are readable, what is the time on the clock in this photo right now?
h=9 m=19
